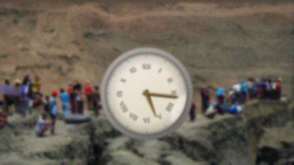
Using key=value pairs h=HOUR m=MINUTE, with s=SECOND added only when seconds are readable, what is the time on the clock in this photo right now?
h=5 m=16
